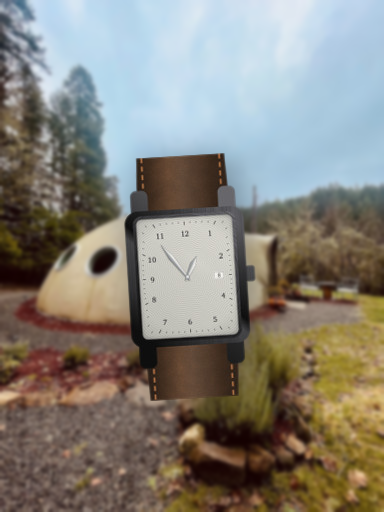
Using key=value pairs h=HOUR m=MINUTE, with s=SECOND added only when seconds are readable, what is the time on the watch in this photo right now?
h=12 m=54
